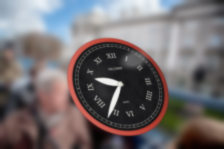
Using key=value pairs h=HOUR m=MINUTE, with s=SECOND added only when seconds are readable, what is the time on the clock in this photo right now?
h=9 m=36
